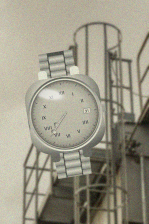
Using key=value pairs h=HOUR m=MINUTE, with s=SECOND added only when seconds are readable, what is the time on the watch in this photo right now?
h=7 m=37
